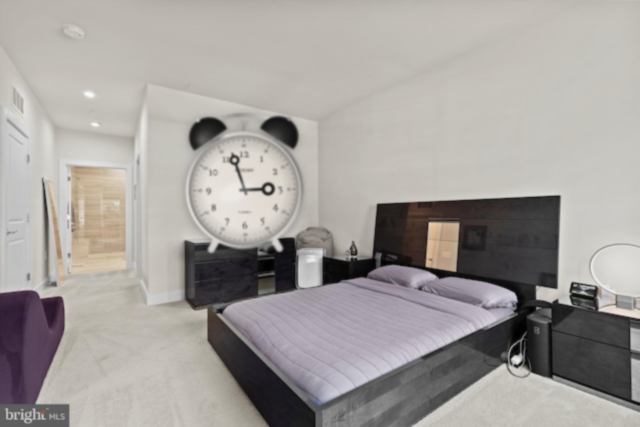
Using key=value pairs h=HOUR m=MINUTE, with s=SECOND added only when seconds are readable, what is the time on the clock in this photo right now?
h=2 m=57
